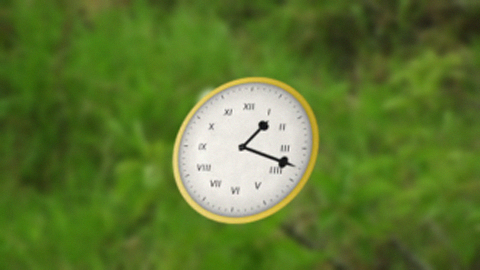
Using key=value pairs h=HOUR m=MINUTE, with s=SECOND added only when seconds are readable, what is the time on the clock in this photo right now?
h=1 m=18
